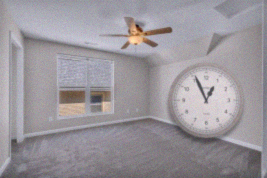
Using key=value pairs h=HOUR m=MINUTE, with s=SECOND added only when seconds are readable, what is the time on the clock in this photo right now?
h=12 m=56
